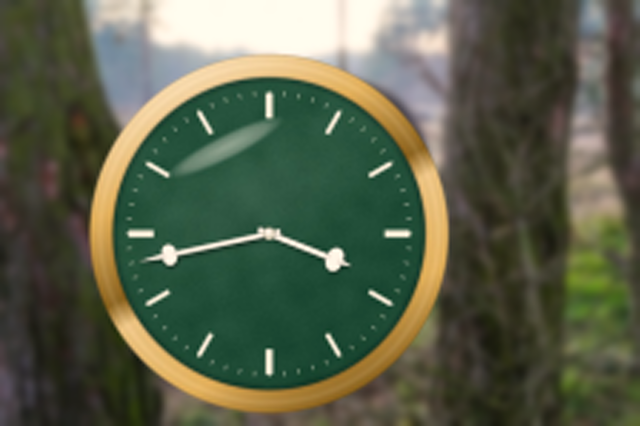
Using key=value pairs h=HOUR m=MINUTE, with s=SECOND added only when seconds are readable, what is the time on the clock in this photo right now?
h=3 m=43
